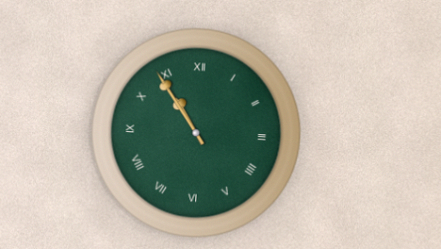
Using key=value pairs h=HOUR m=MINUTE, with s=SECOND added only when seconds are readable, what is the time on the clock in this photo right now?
h=10 m=54
